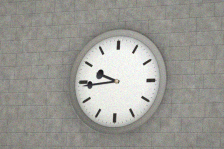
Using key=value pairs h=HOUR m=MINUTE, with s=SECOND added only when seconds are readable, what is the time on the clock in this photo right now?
h=9 m=44
